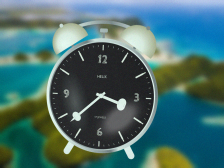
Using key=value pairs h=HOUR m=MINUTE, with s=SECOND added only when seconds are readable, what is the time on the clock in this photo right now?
h=3 m=38
